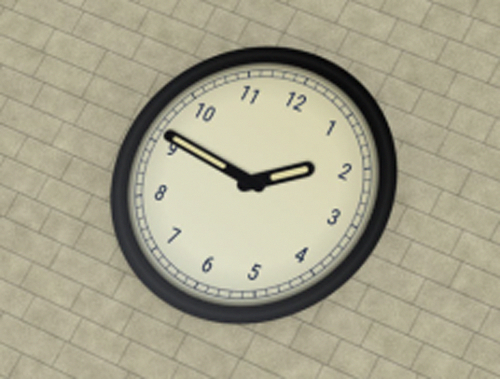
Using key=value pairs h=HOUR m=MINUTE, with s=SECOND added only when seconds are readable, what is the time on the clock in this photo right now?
h=1 m=46
